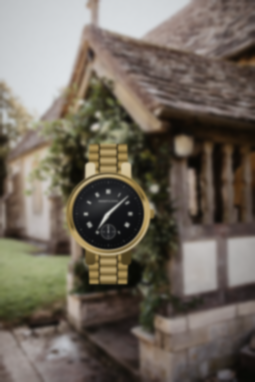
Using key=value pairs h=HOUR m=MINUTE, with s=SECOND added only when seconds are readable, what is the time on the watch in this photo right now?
h=7 m=8
